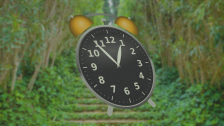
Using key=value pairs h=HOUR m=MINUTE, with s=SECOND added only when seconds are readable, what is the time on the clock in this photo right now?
h=12 m=54
